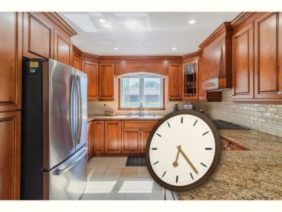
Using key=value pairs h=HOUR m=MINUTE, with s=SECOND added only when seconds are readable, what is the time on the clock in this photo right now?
h=6 m=23
